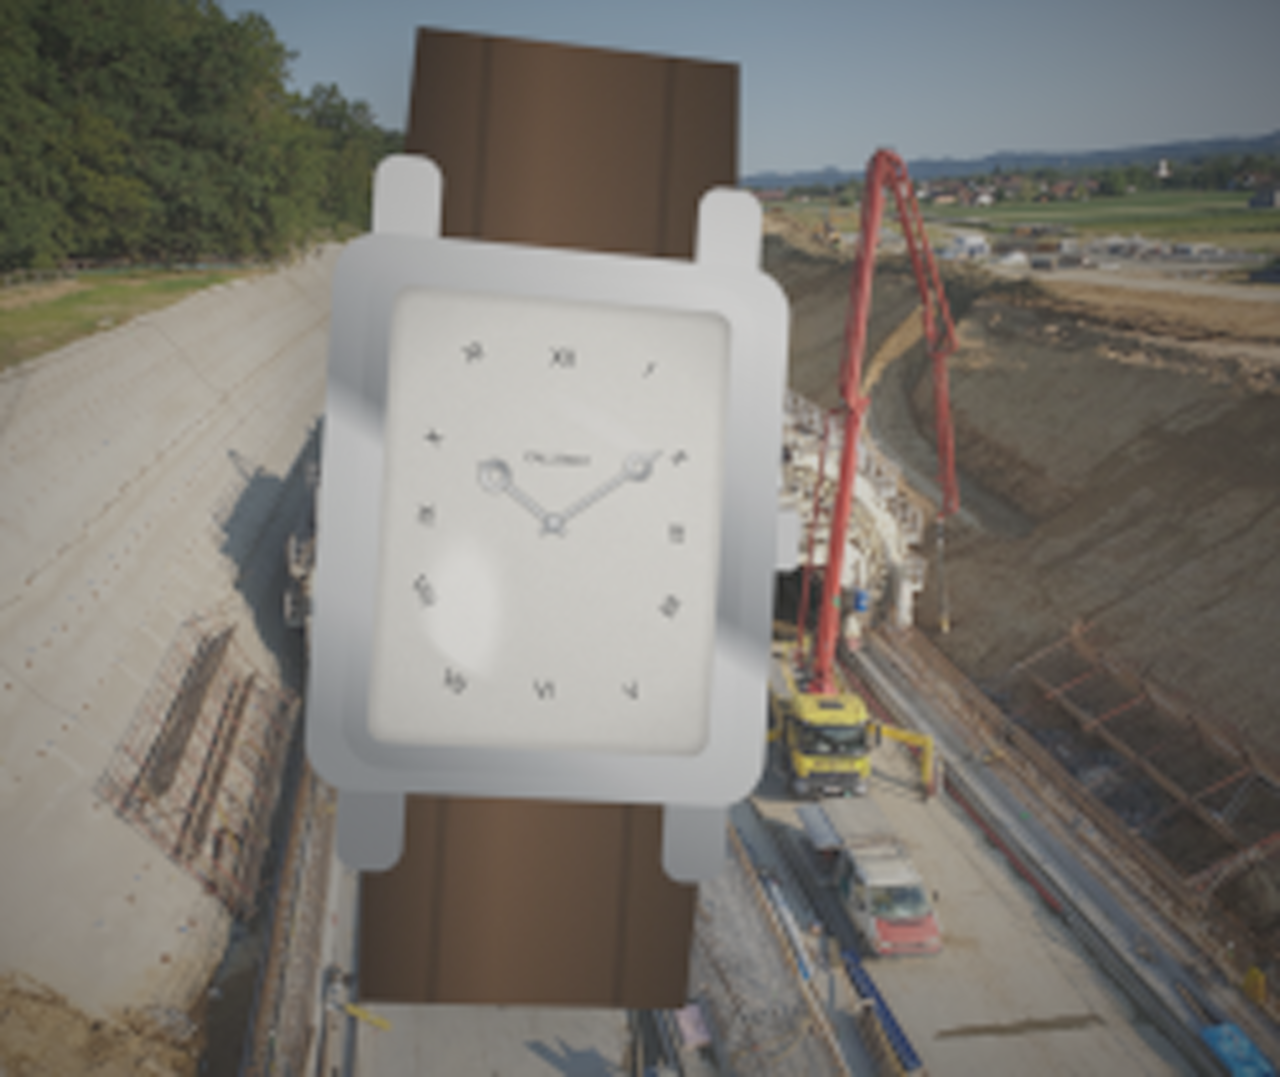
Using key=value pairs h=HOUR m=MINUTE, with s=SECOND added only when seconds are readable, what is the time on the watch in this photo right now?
h=10 m=9
